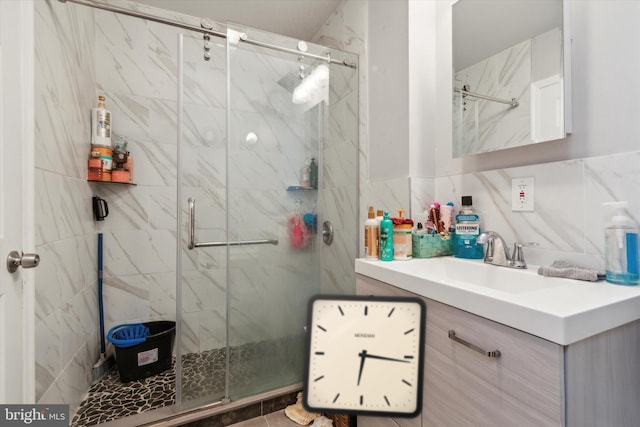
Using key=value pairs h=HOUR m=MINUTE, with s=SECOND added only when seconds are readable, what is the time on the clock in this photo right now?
h=6 m=16
